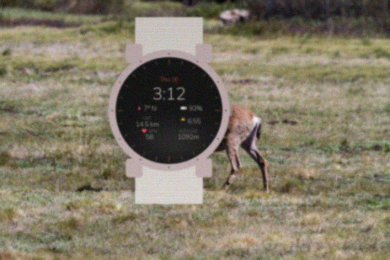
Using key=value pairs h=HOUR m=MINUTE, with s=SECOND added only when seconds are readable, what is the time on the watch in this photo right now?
h=3 m=12
